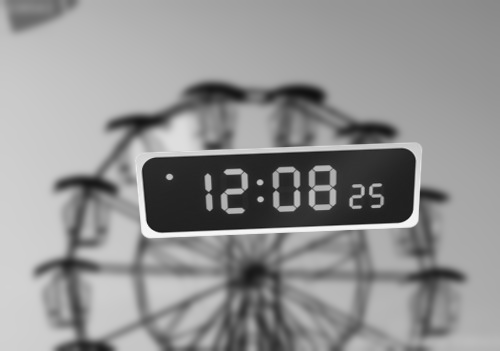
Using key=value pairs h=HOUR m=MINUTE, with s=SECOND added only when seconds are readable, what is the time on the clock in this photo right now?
h=12 m=8 s=25
